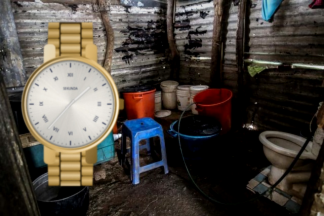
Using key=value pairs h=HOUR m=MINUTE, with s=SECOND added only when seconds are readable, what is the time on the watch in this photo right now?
h=1 m=37
